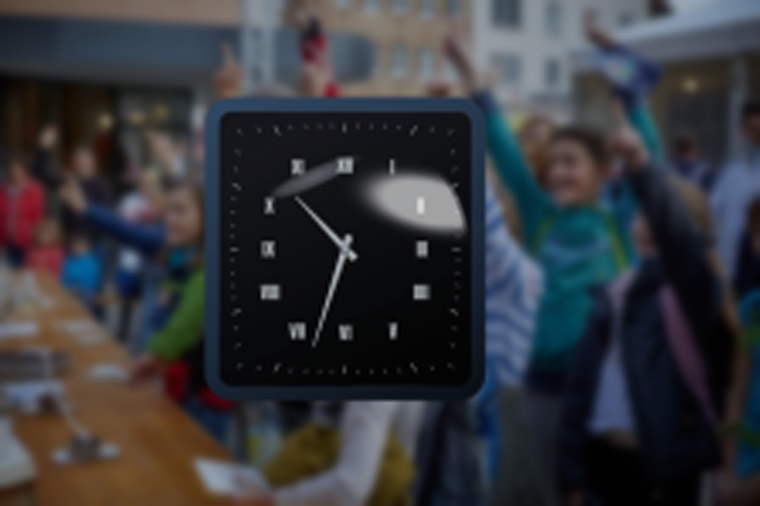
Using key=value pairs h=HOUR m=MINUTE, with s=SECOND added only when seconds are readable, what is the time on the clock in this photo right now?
h=10 m=33
